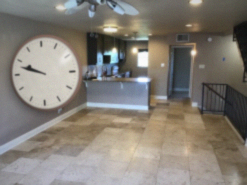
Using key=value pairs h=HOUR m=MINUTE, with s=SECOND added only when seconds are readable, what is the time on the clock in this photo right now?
h=9 m=48
